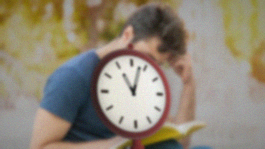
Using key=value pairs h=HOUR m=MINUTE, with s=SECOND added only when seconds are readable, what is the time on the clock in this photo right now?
h=11 m=3
